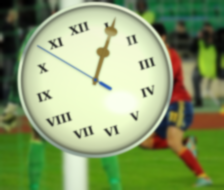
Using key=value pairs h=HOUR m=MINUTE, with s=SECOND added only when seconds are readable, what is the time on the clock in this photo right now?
h=1 m=5 s=53
